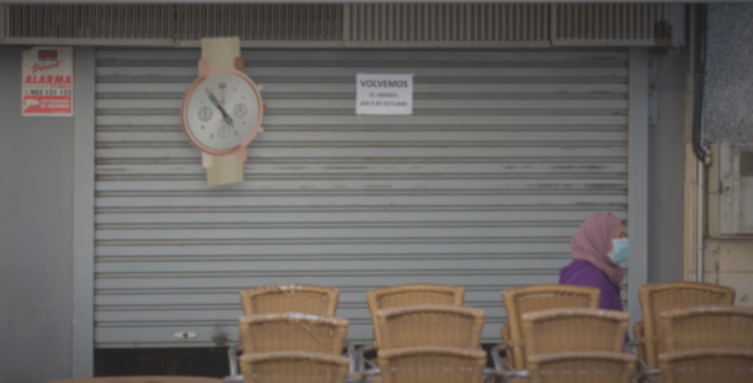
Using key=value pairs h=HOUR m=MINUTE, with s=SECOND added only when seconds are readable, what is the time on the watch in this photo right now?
h=4 m=54
